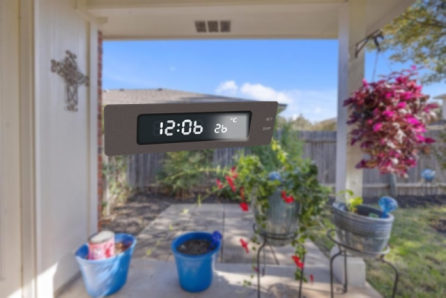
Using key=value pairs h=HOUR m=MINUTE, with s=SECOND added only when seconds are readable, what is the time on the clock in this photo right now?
h=12 m=6
